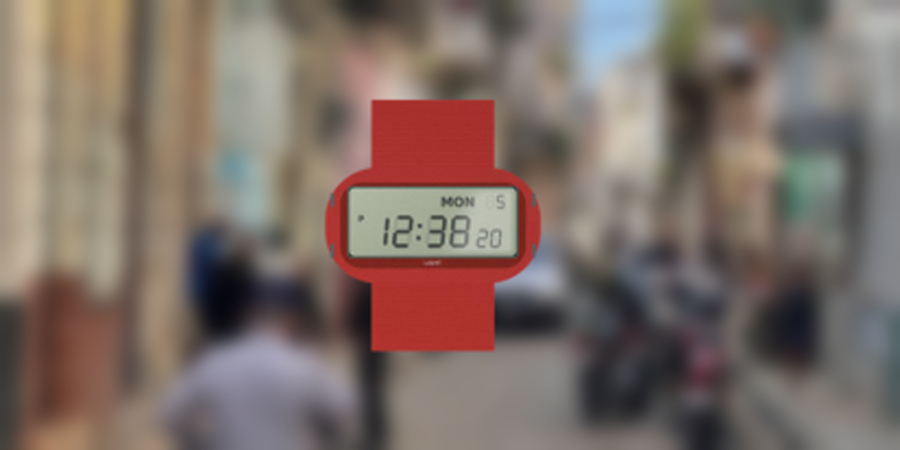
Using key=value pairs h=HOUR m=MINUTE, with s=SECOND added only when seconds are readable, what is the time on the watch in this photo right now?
h=12 m=38 s=20
